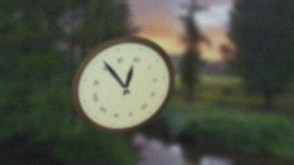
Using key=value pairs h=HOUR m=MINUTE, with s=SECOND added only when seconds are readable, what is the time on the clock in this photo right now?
h=11 m=51
